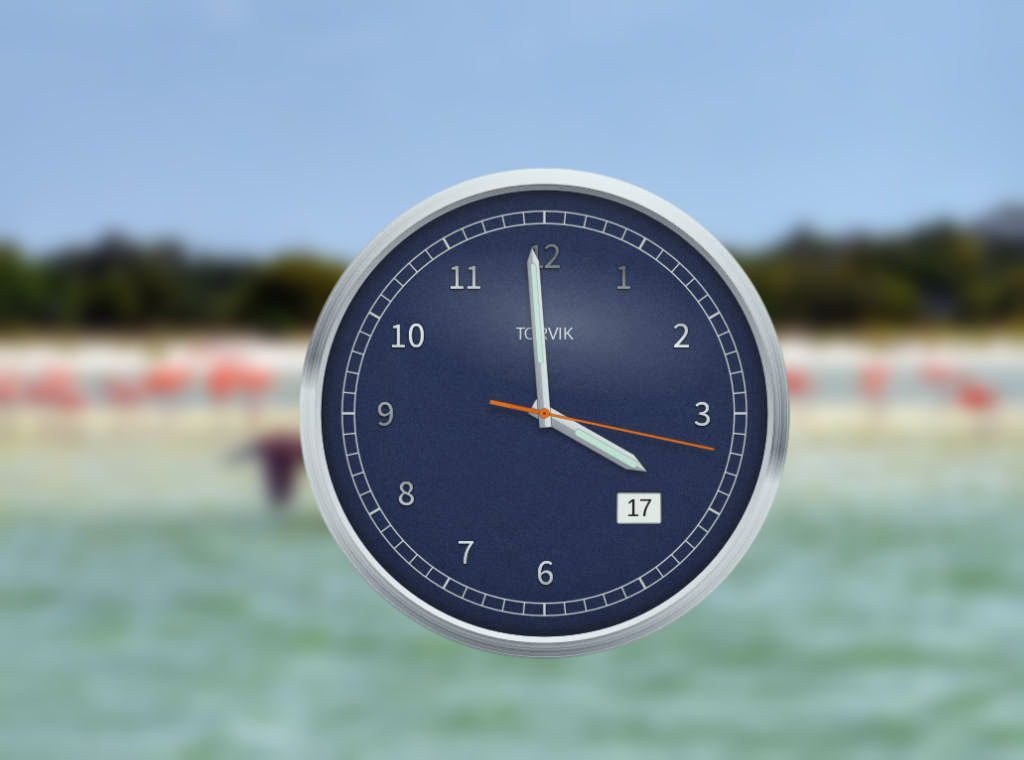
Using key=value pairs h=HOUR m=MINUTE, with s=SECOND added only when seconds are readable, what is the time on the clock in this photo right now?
h=3 m=59 s=17
